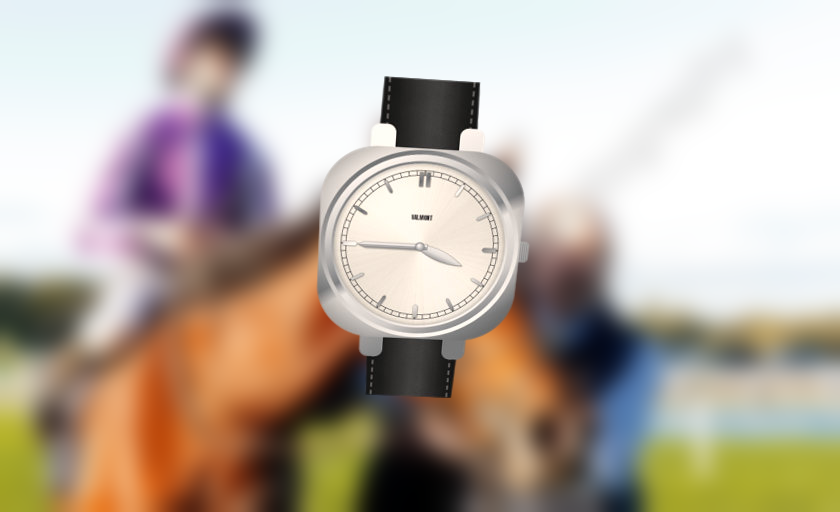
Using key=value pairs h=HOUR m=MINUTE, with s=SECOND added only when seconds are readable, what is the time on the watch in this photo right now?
h=3 m=45
